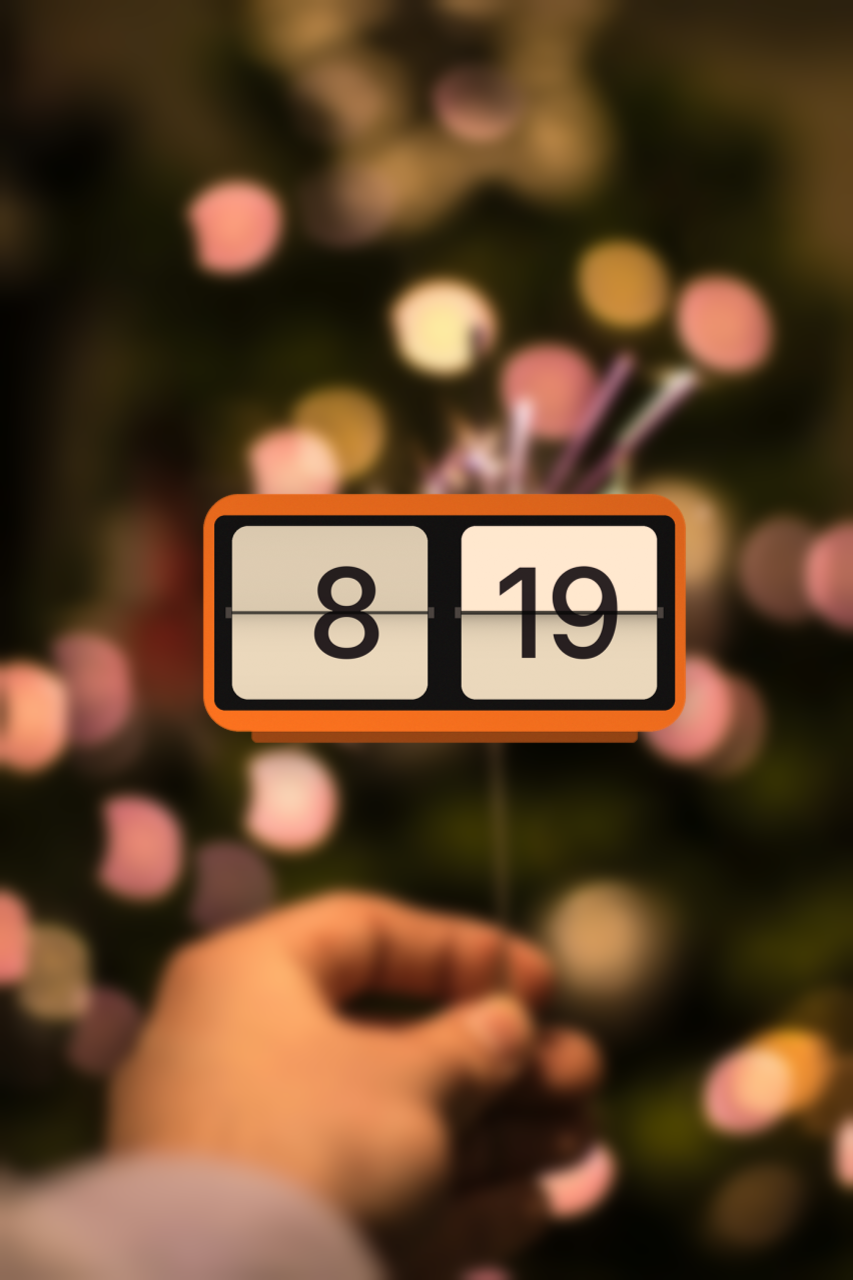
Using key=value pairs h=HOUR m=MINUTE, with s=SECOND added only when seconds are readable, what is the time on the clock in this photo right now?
h=8 m=19
